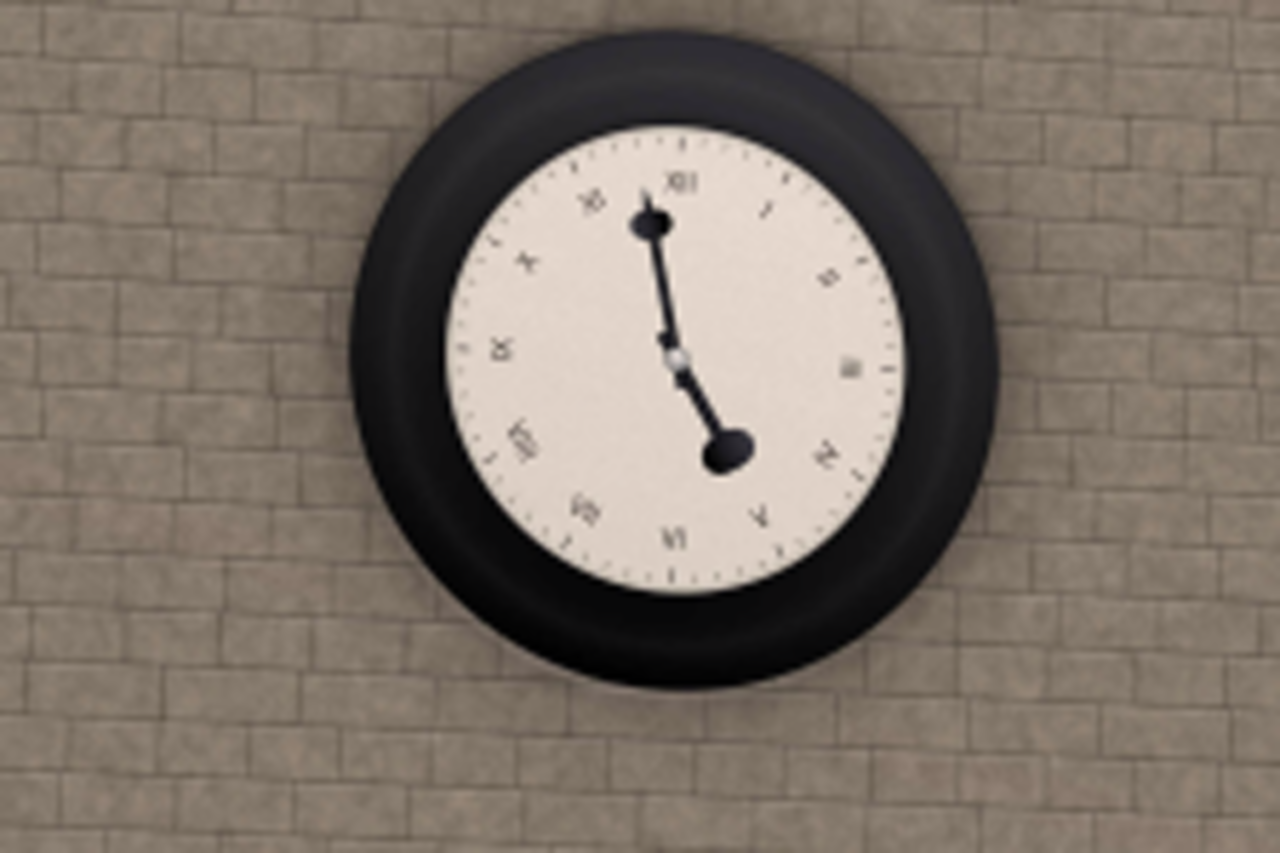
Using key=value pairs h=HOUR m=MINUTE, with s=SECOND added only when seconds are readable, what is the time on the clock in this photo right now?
h=4 m=58
